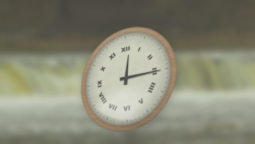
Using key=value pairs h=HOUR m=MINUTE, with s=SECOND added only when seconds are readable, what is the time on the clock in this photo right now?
h=12 m=15
